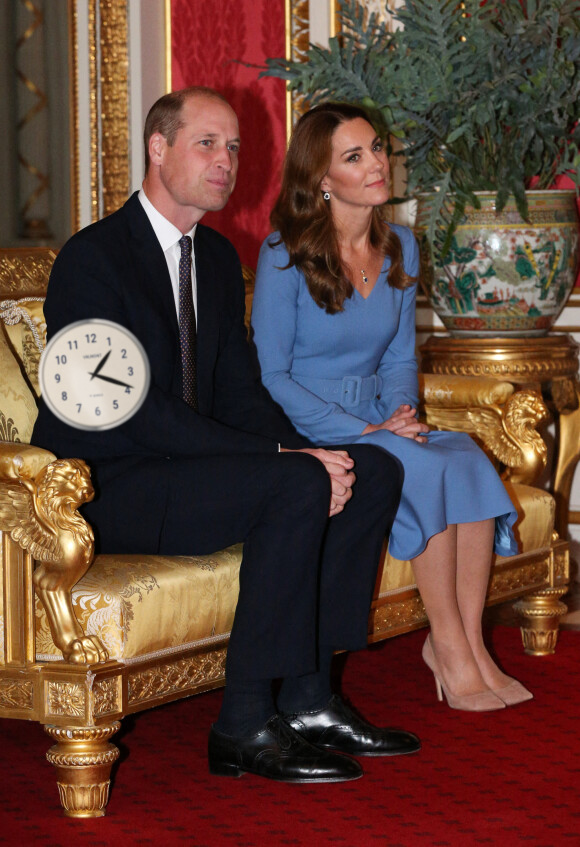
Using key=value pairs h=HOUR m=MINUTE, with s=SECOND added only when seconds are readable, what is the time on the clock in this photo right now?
h=1 m=19
